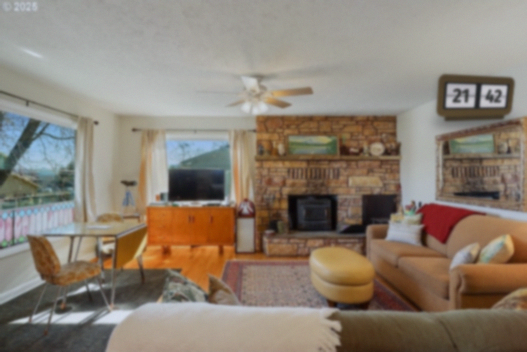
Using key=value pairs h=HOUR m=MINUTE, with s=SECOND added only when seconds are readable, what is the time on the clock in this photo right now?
h=21 m=42
